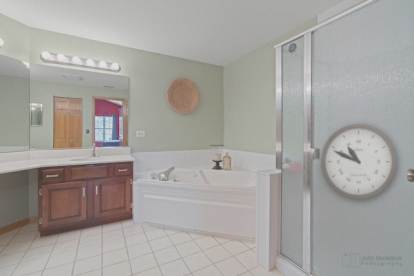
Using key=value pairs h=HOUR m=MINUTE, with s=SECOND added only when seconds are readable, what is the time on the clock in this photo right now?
h=10 m=49
